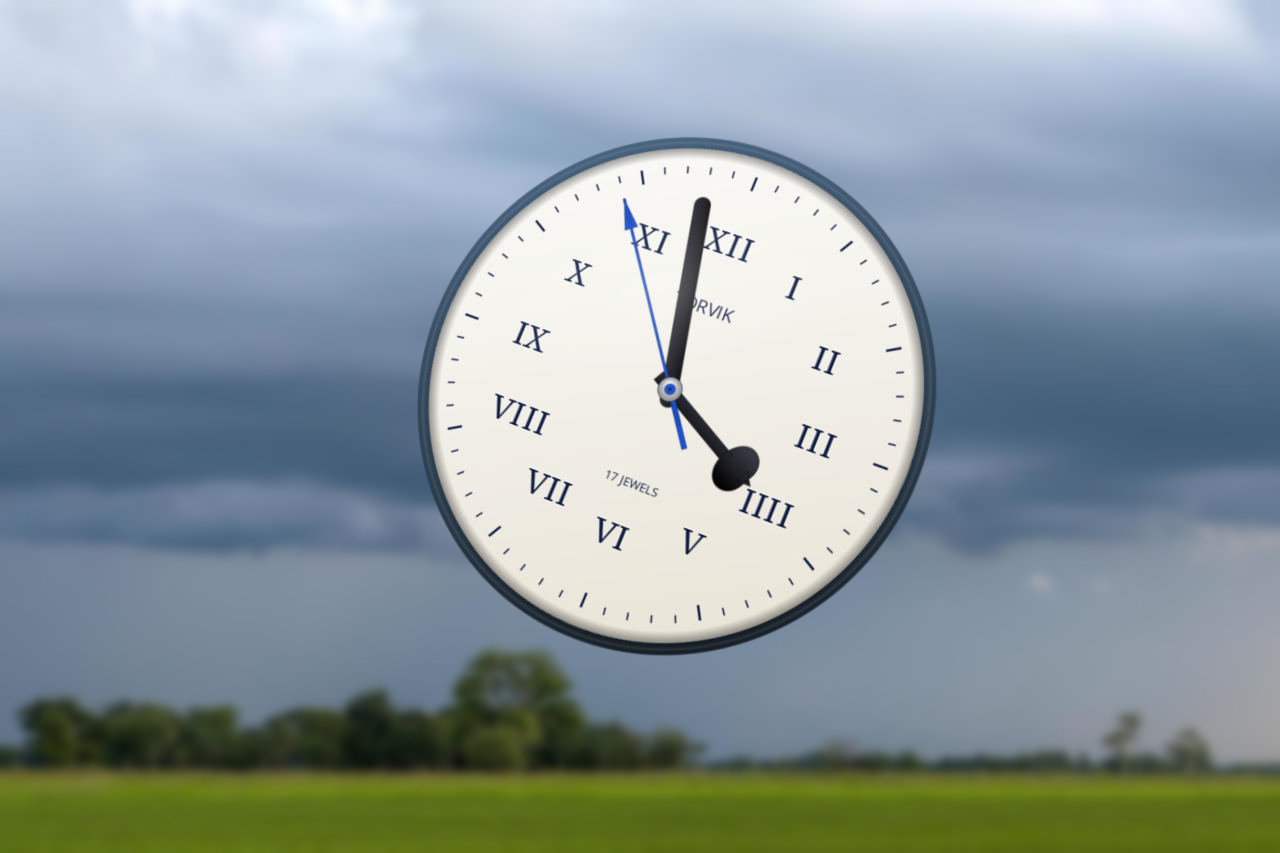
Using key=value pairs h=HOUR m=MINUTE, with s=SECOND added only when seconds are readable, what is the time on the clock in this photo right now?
h=3 m=57 s=54
